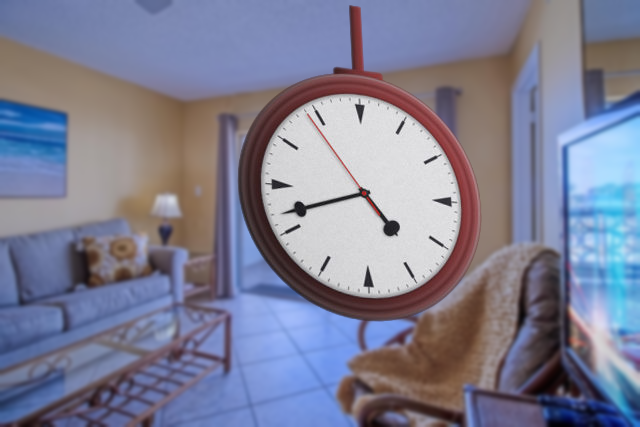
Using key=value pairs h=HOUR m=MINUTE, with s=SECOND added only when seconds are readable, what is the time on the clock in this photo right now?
h=4 m=41 s=54
